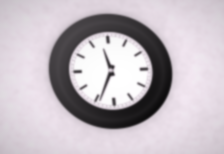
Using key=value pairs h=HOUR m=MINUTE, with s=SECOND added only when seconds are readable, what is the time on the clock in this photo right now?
h=11 m=34
